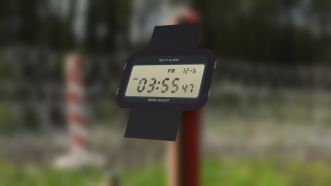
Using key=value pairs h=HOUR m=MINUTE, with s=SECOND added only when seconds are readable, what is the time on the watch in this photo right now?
h=3 m=55 s=47
